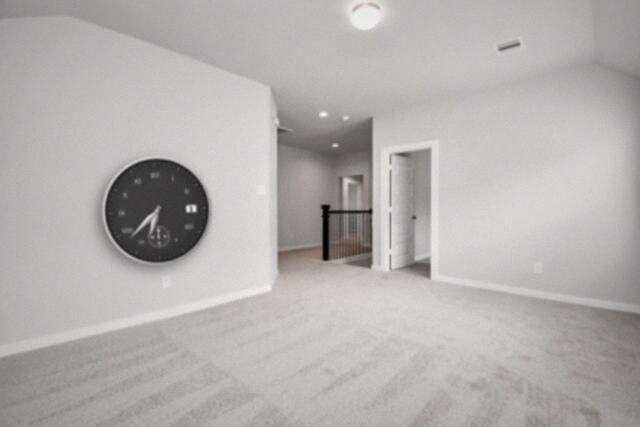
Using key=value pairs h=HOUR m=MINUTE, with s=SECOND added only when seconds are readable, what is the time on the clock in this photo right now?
h=6 m=38
